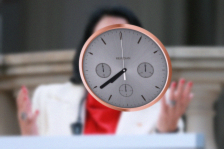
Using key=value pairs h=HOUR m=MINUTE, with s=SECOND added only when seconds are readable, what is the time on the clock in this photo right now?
h=7 m=39
